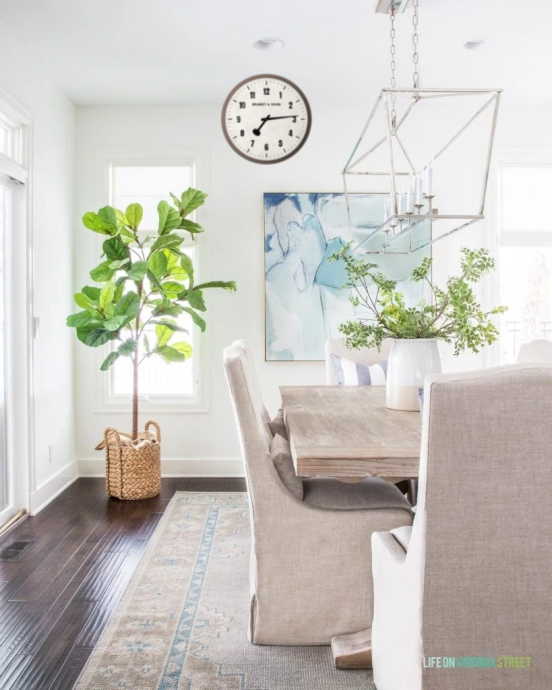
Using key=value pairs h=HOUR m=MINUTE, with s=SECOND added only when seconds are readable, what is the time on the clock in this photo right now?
h=7 m=14
